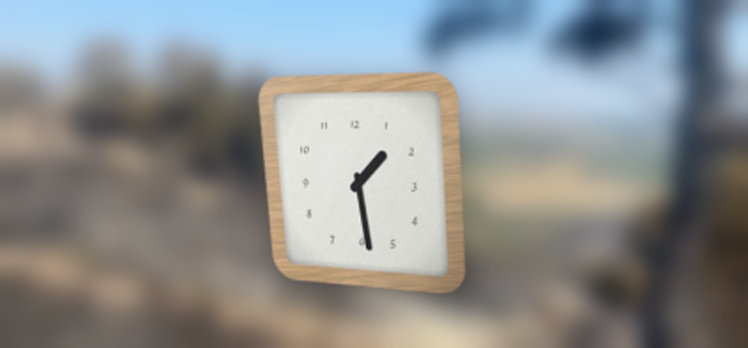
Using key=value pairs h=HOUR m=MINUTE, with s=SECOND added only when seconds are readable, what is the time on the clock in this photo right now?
h=1 m=29
